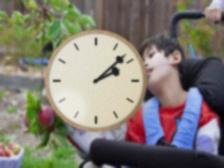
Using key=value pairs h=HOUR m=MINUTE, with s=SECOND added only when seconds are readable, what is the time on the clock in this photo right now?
h=2 m=8
